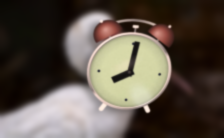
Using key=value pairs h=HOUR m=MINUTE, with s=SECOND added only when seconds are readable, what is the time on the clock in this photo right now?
h=8 m=1
